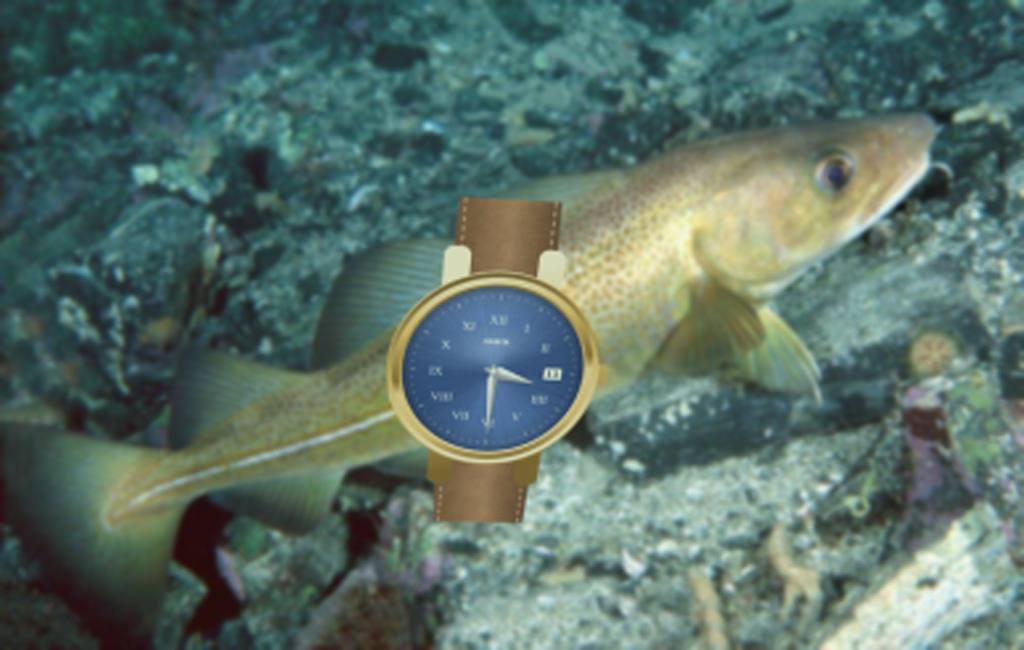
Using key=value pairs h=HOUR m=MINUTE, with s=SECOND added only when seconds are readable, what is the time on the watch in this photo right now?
h=3 m=30
